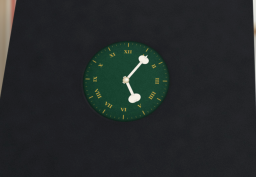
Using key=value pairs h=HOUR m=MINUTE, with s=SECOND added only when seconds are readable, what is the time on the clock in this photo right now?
h=5 m=6
